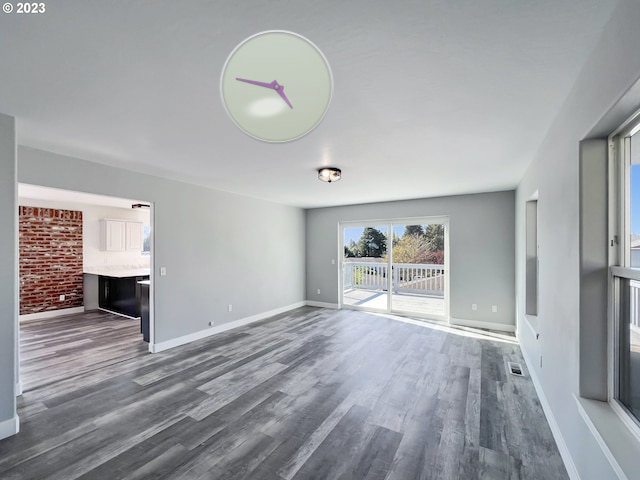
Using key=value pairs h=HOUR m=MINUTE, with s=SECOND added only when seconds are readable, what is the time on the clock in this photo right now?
h=4 m=47
